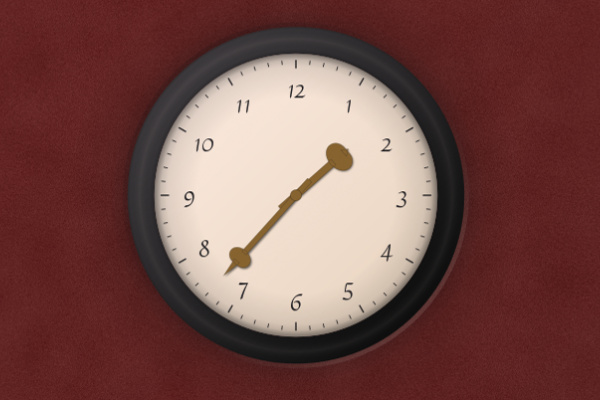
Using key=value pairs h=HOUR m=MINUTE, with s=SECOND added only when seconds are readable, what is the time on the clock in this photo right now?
h=1 m=37
